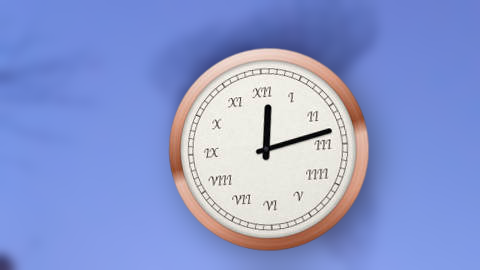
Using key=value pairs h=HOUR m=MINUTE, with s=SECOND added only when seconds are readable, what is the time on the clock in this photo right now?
h=12 m=13
